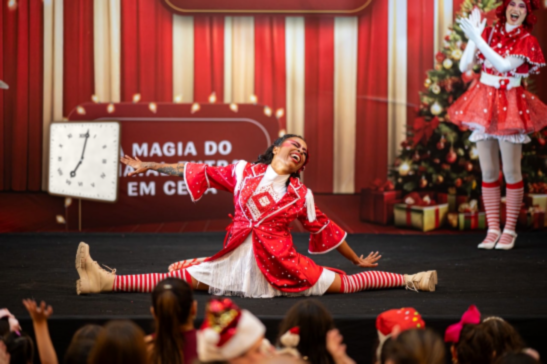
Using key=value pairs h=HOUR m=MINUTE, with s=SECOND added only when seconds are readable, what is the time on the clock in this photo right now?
h=7 m=2
